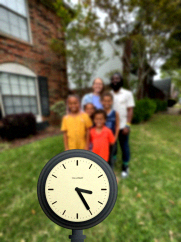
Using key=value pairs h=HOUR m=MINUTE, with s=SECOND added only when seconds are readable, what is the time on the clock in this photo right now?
h=3 m=25
